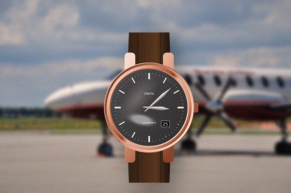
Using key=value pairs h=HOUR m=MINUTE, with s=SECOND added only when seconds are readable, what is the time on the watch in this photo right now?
h=3 m=8
